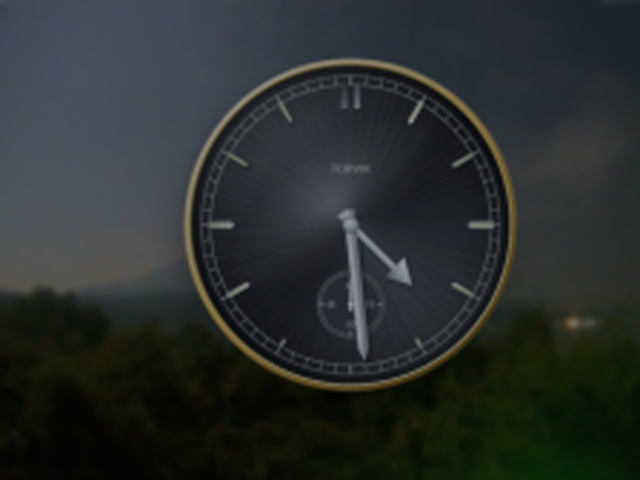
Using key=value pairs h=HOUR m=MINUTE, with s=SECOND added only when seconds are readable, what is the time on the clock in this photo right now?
h=4 m=29
